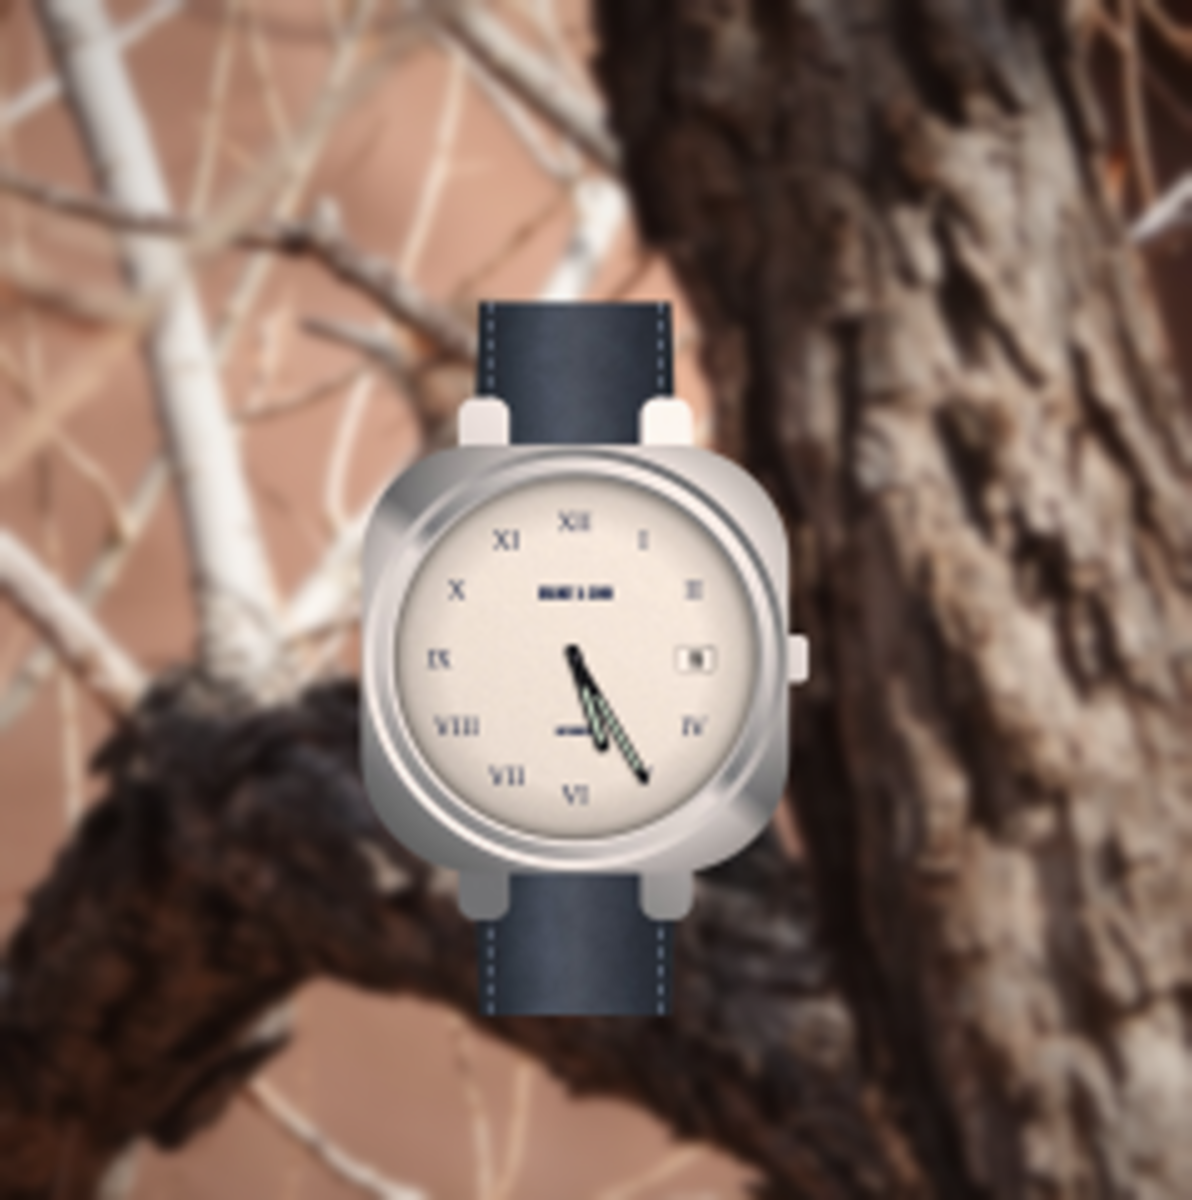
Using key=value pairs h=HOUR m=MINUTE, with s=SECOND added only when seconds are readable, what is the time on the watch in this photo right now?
h=5 m=25
